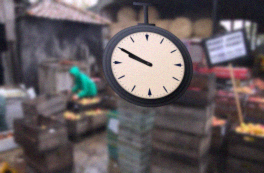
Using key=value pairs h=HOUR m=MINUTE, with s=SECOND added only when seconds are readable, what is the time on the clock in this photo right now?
h=9 m=50
